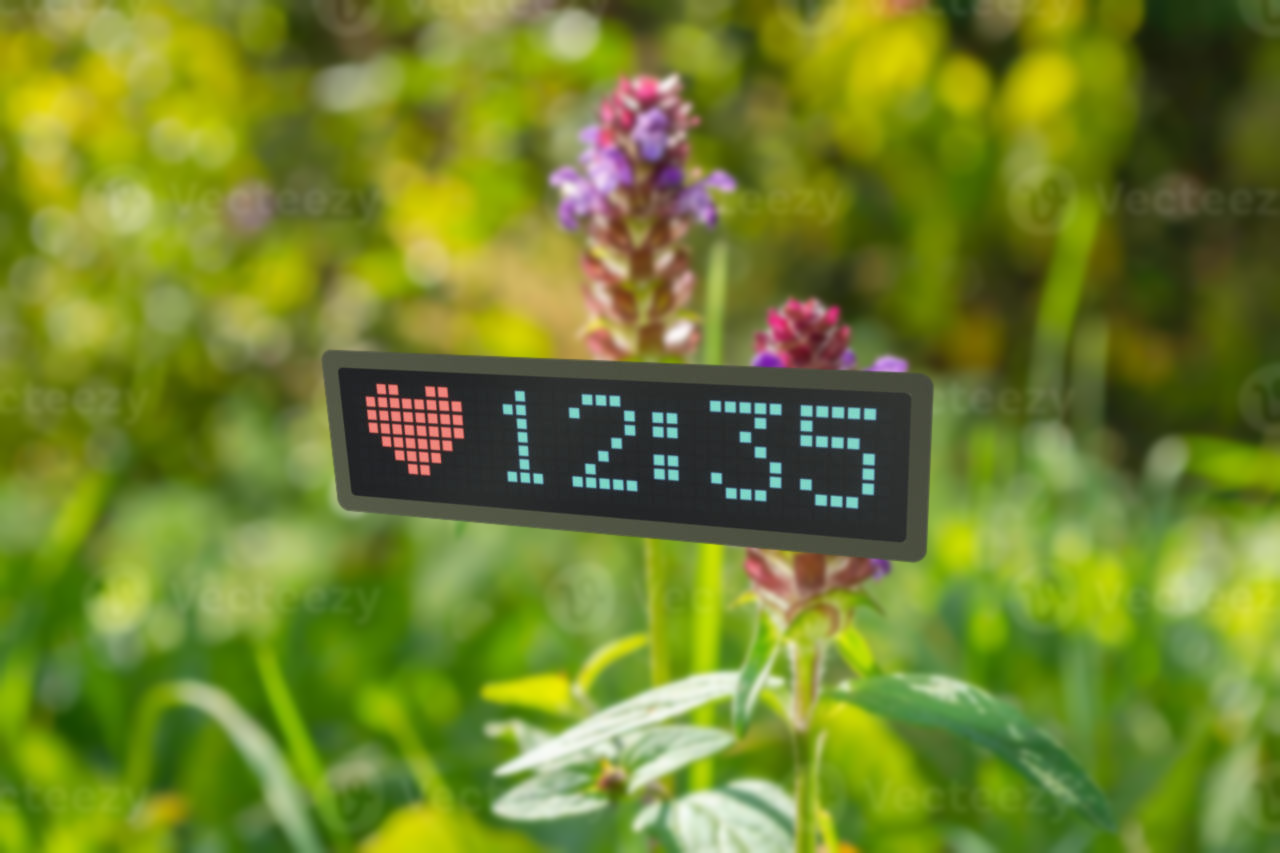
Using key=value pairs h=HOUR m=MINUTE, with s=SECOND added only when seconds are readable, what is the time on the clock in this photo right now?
h=12 m=35
